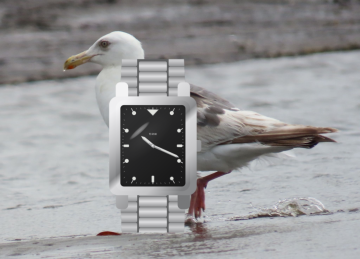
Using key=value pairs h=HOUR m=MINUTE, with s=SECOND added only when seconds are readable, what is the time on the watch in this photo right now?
h=10 m=19
